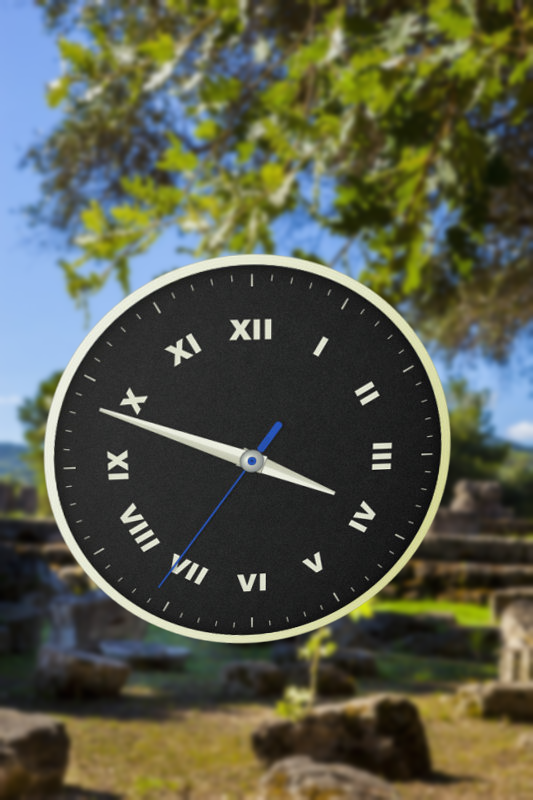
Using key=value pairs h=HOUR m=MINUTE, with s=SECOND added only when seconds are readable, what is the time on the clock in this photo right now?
h=3 m=48 s=36
